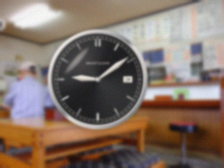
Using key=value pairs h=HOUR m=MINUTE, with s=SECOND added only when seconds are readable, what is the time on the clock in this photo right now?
h=9 m=9
